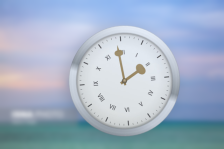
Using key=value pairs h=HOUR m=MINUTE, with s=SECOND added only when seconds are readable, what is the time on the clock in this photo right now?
h=1 m=59
